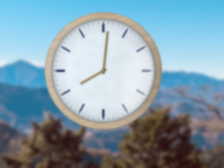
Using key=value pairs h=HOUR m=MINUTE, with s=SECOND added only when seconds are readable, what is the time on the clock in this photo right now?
h=8 m=1
